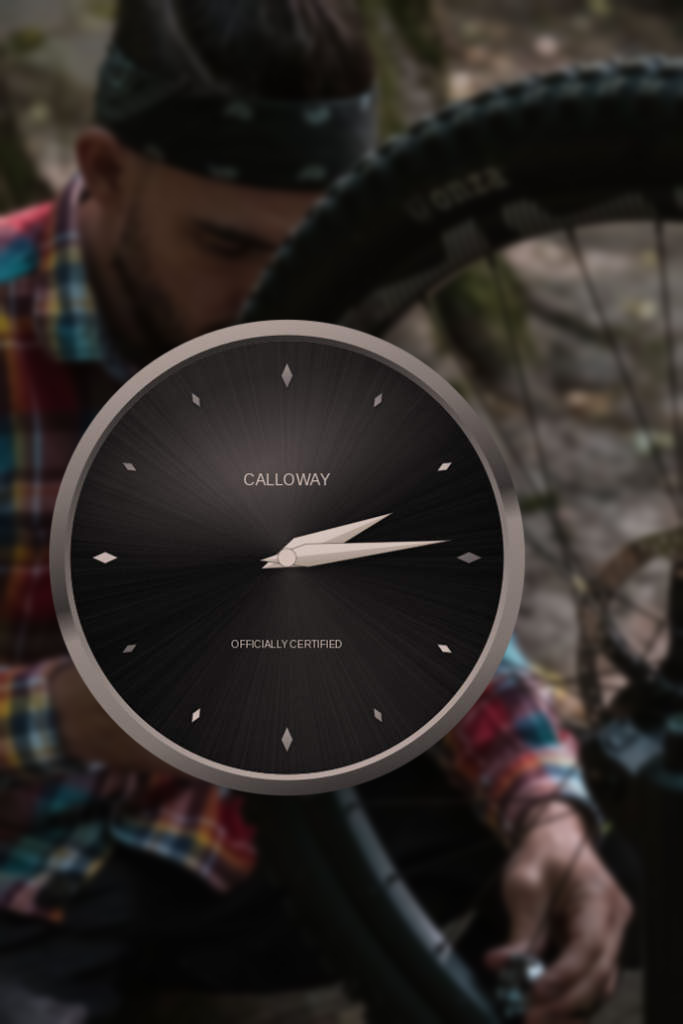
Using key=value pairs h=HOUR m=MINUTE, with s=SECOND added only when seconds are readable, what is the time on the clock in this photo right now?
h=2 m=14
